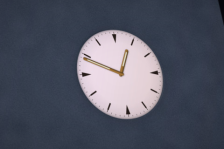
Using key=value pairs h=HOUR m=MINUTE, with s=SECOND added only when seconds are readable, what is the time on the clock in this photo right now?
h=12 m=49
